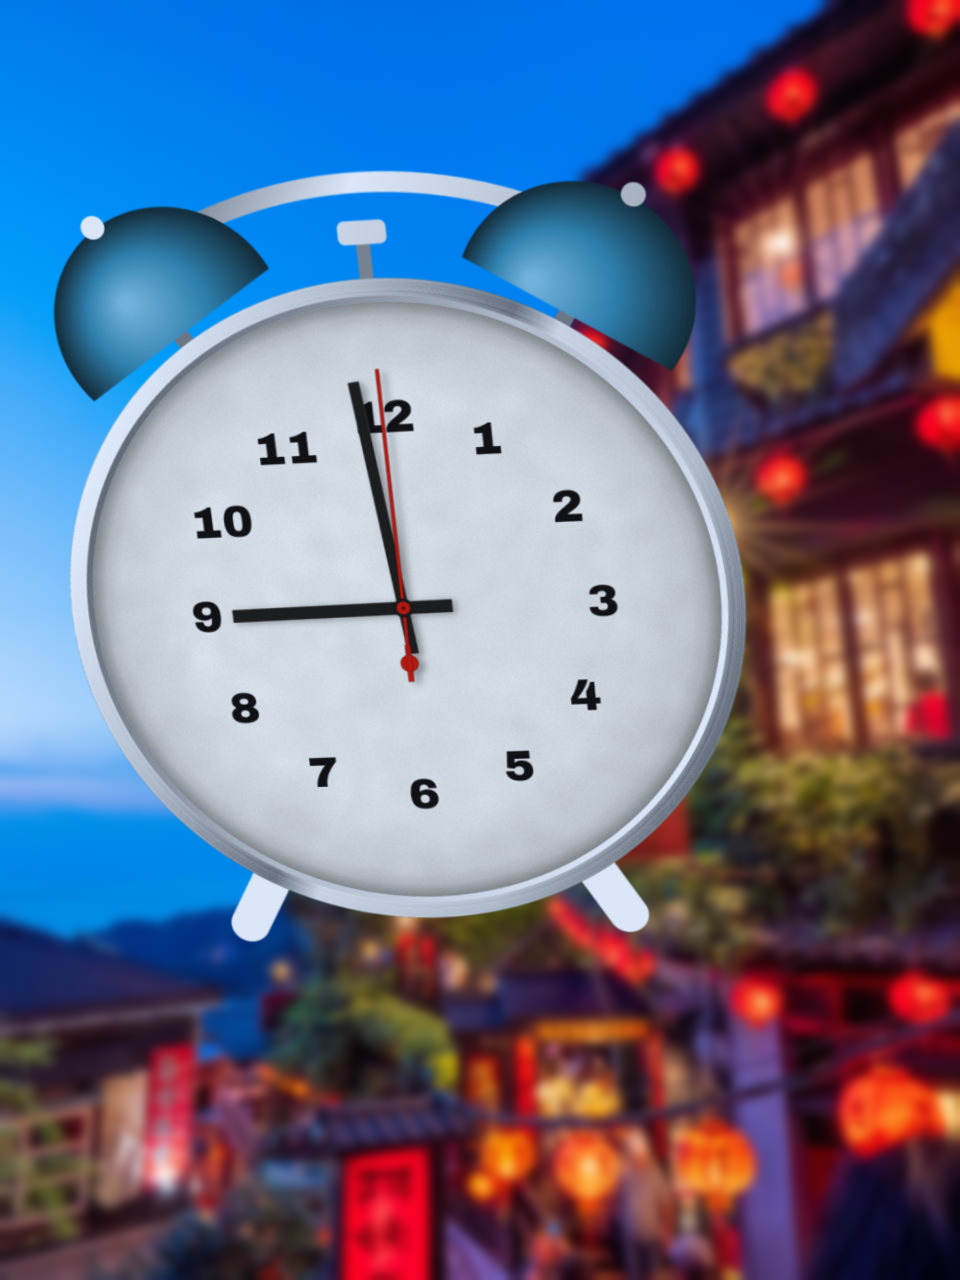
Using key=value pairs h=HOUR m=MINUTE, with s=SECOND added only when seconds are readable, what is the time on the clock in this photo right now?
h=8 m=59 s=0
